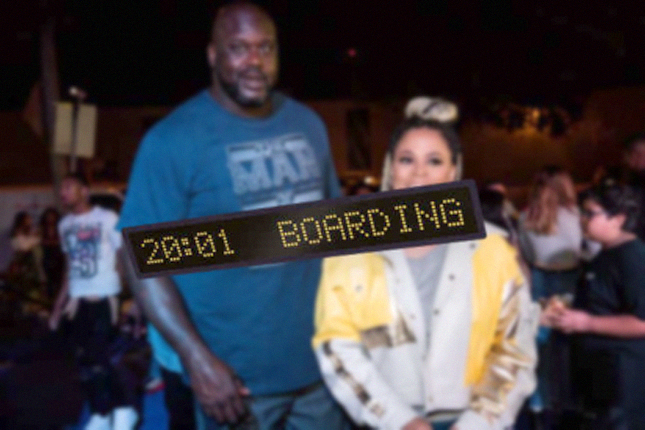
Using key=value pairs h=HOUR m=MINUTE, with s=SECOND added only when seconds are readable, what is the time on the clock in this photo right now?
h=20 m=1
